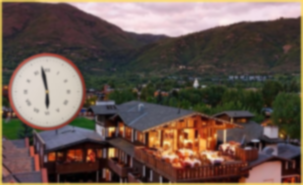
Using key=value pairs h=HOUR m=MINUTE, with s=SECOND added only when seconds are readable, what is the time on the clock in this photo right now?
h=5 m=58
